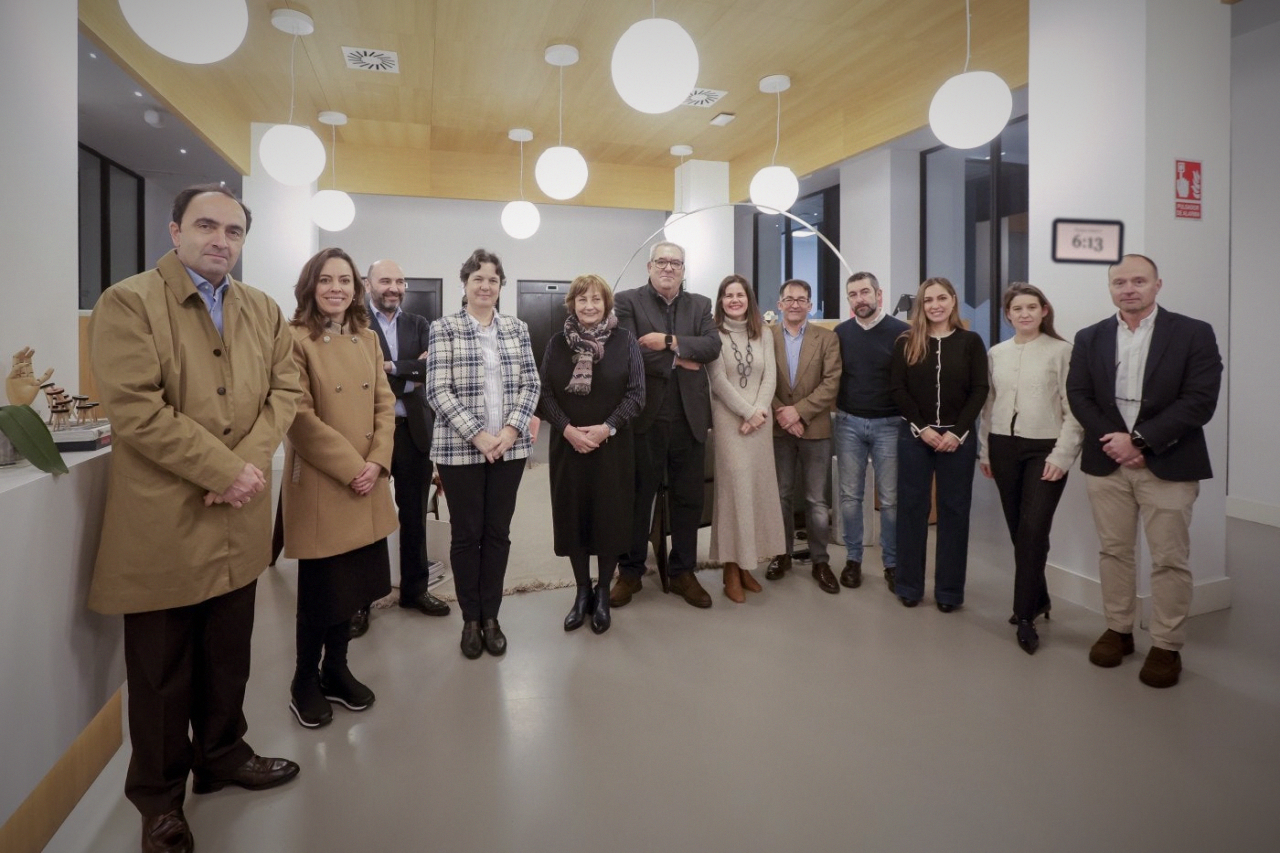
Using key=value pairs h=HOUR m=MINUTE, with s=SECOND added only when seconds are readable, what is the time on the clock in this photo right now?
h=6 m=13
